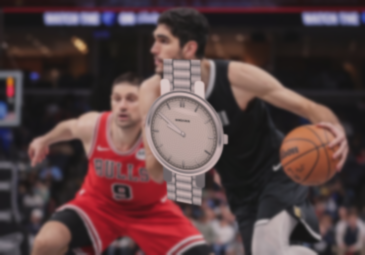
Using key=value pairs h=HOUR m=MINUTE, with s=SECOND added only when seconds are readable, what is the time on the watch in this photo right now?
h=9 m=51
